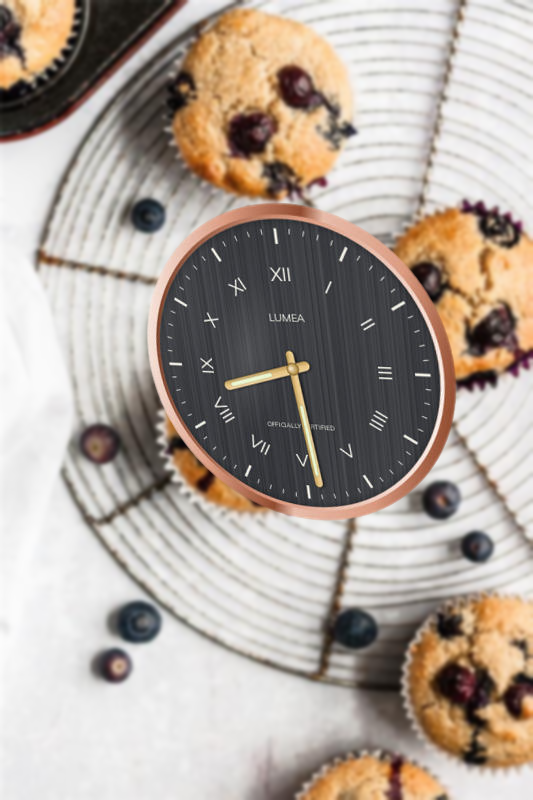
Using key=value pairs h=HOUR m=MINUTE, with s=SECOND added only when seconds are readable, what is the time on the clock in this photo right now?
h=8 m=29
